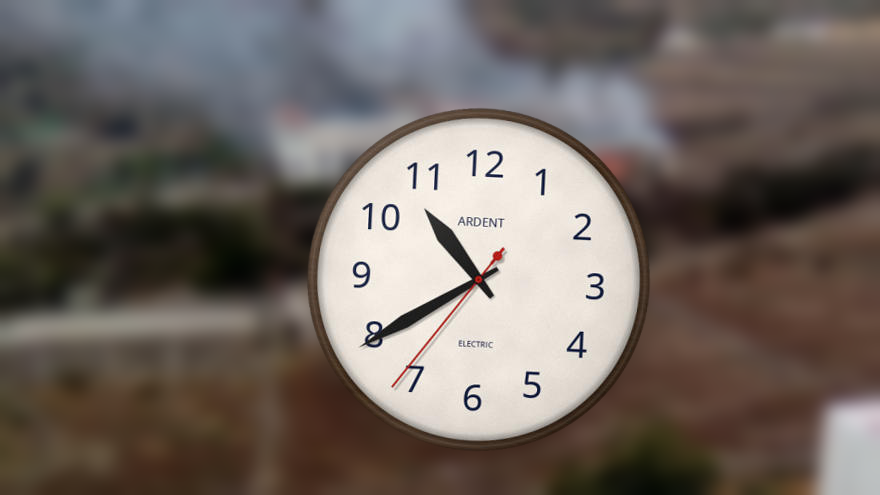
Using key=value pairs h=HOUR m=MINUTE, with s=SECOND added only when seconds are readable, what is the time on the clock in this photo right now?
h=10 m=39 s=36
